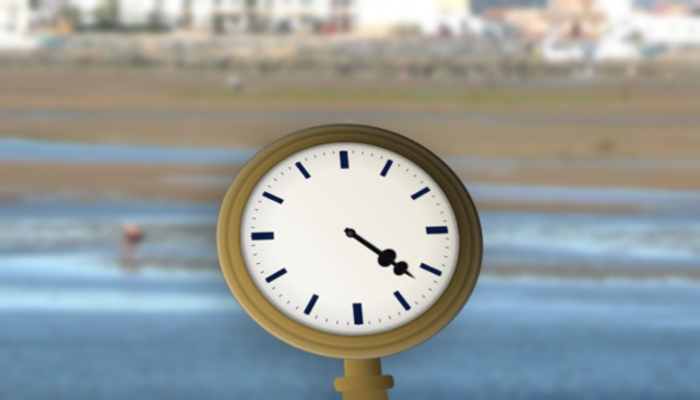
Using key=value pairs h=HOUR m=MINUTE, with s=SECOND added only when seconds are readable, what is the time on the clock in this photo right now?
h=4 m=22
